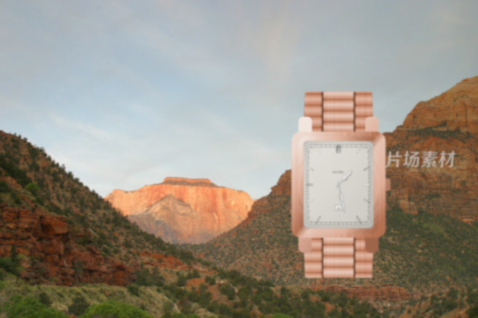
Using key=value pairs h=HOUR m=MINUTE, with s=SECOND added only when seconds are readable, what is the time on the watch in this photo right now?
h=1 m=28
